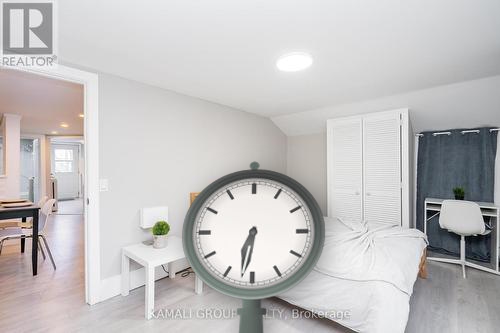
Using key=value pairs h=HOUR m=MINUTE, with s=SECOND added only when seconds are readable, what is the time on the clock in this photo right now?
h=6 m=32
